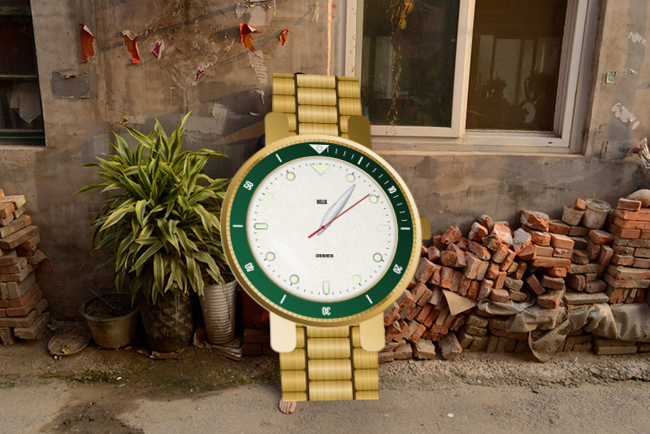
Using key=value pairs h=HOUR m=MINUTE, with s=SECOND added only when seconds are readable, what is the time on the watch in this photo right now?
h=1 m=6 s=9
